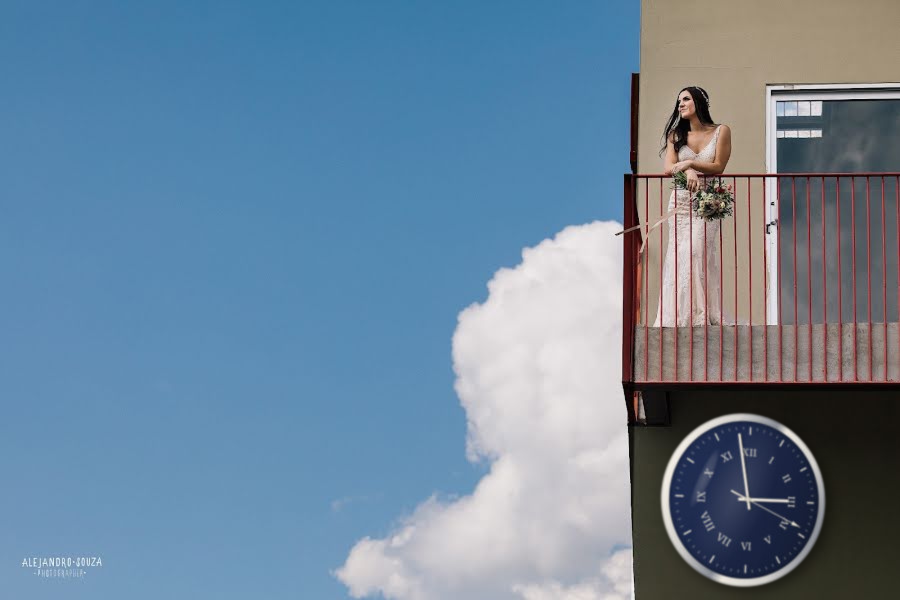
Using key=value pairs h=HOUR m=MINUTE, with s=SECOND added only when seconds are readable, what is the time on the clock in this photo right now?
h=2 m=58 s=19
